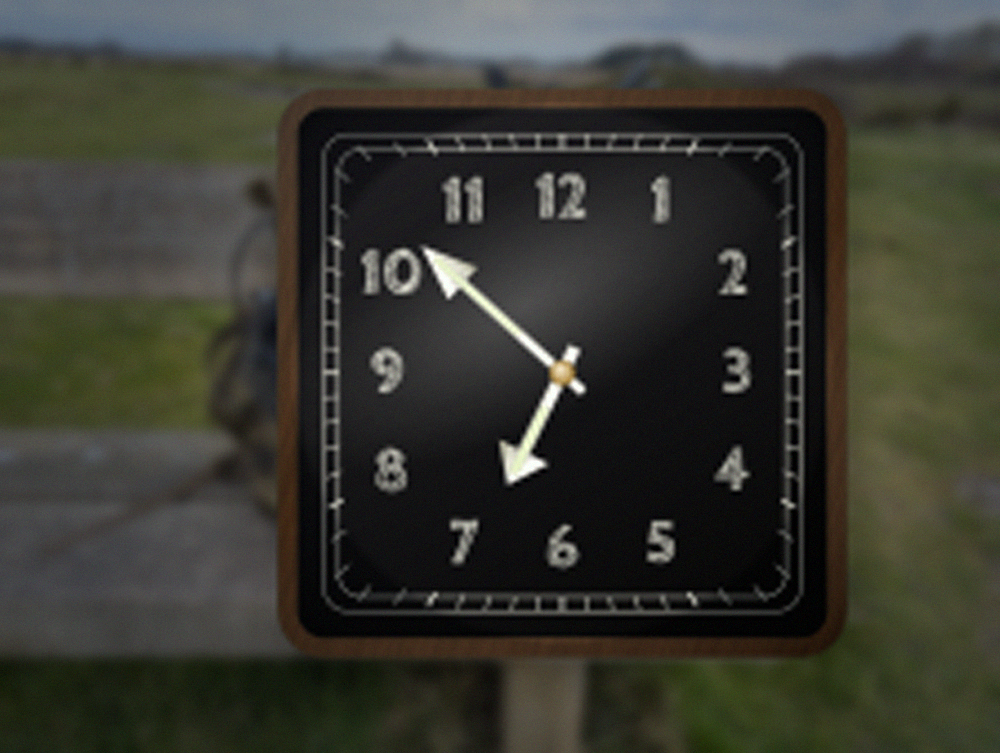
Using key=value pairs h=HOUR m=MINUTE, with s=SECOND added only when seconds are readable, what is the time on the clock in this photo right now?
h=6 m=52
